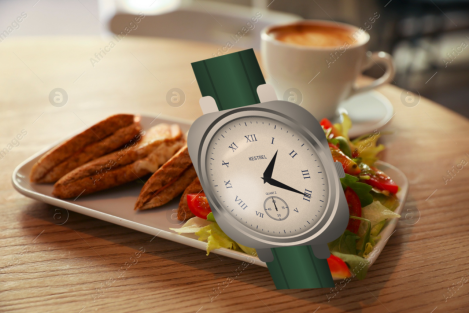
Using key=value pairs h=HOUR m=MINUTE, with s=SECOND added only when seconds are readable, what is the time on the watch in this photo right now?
h=1 m=20
